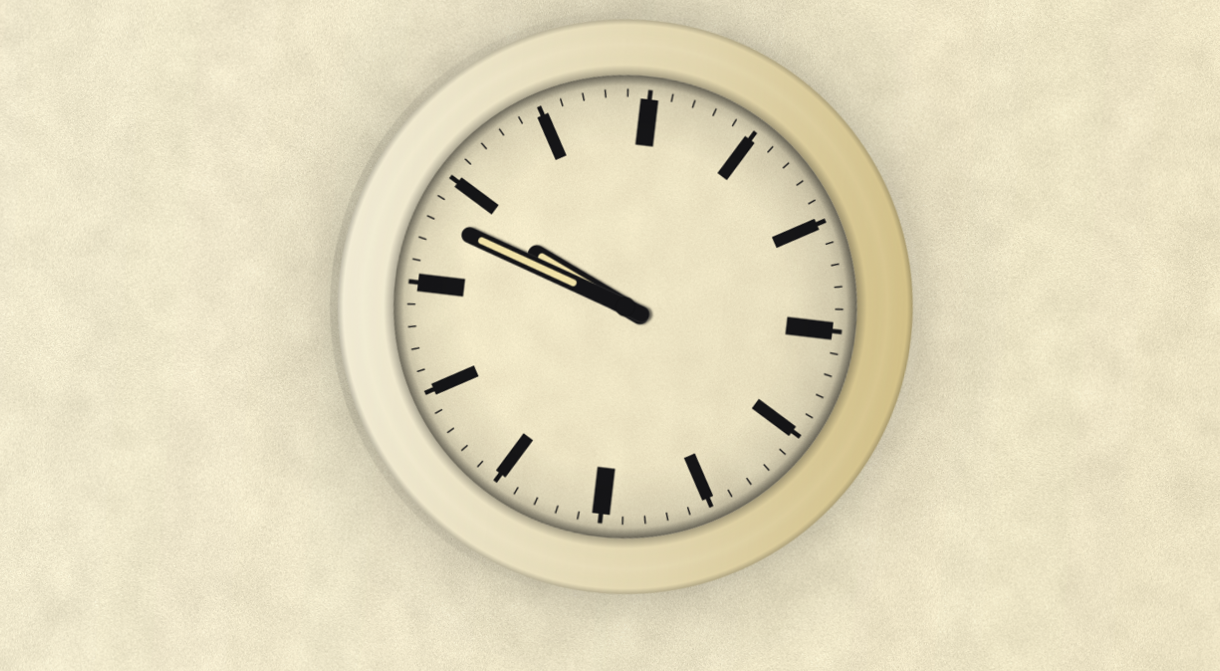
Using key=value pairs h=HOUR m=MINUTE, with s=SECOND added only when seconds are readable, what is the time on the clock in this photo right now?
h=9 m=48
